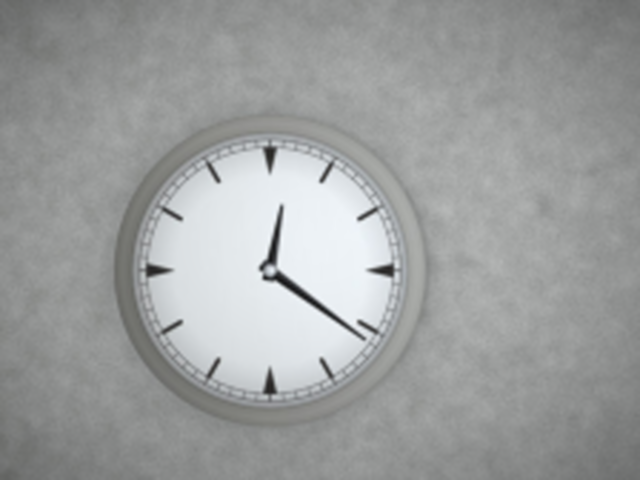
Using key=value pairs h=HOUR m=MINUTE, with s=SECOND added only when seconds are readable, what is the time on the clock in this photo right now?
h=12 m=21
